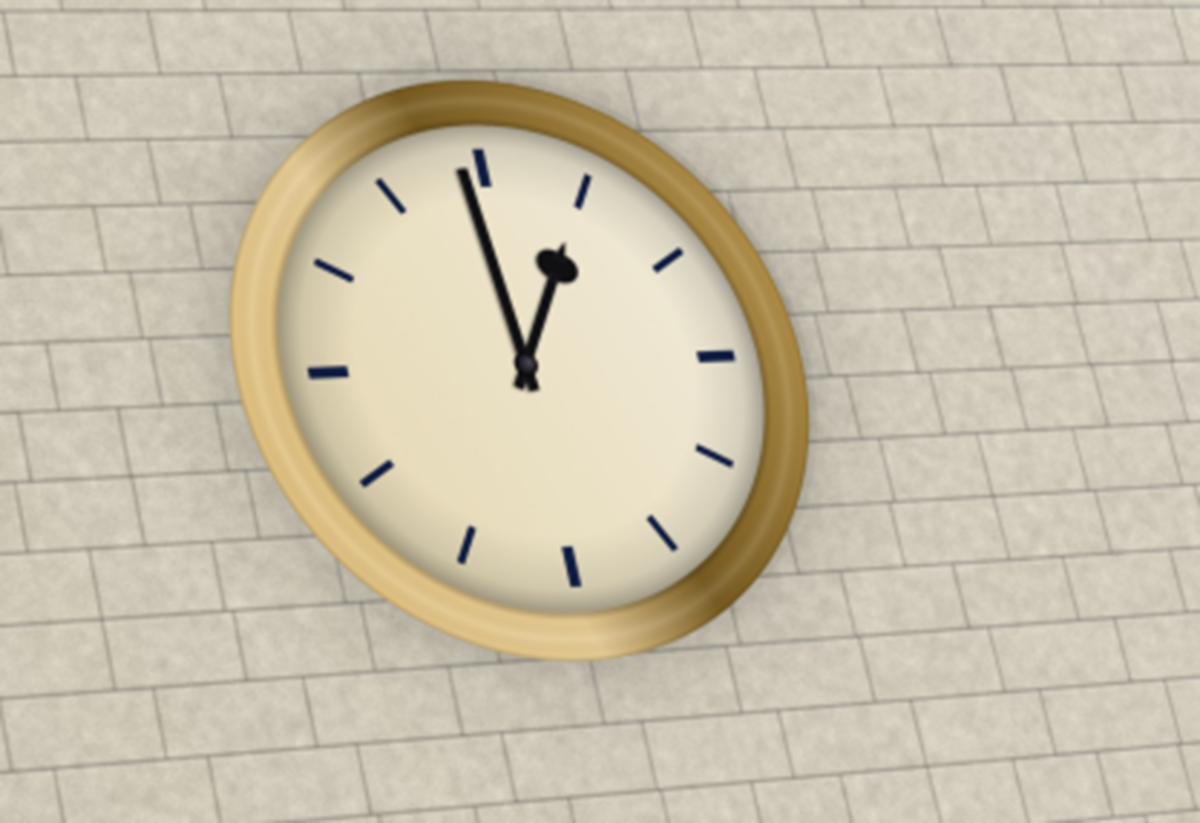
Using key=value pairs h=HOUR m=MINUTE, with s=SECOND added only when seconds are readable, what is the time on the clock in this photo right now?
h=12 m=59
